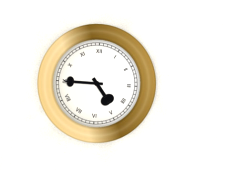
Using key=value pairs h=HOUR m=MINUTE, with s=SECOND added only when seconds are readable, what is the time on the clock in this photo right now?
h=4 m=45
